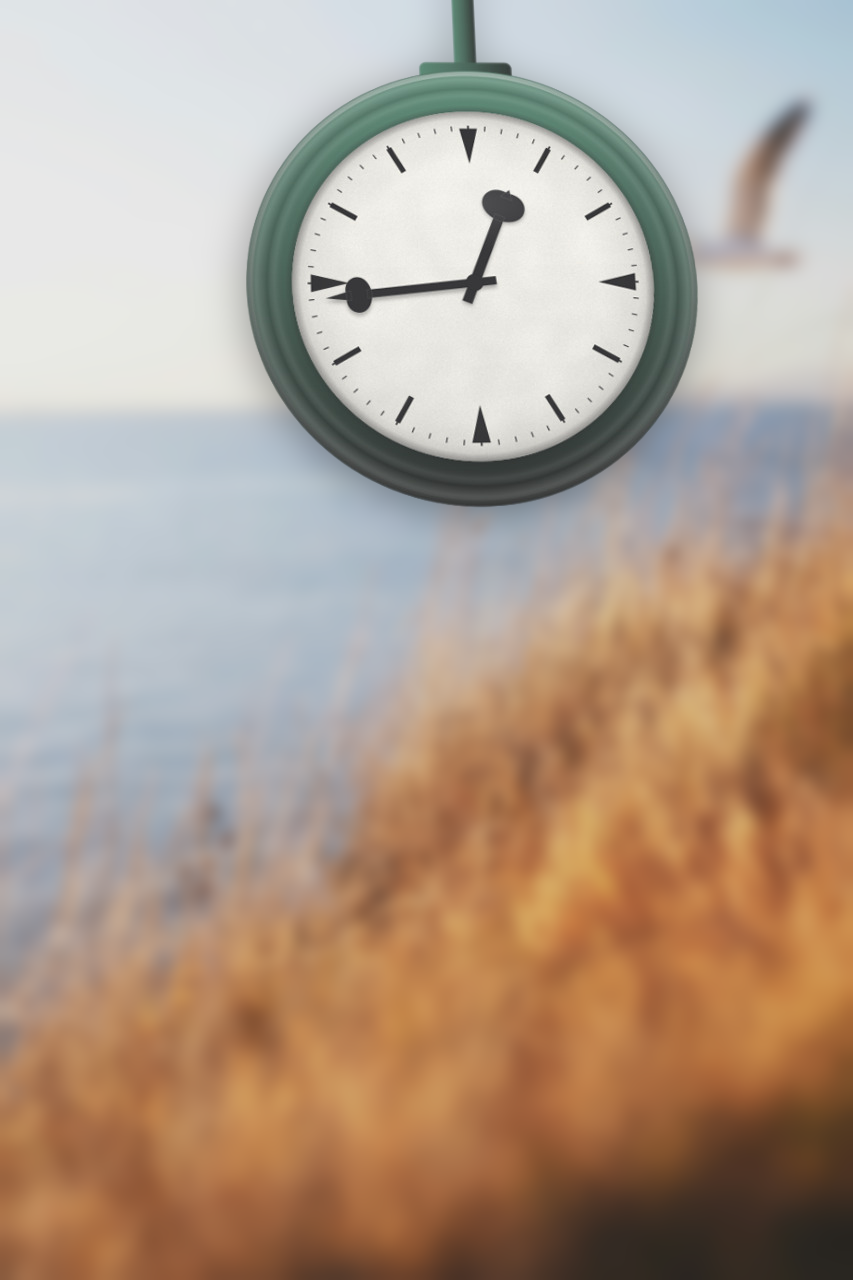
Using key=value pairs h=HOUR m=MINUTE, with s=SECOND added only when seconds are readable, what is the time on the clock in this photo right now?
h=12 m=44
